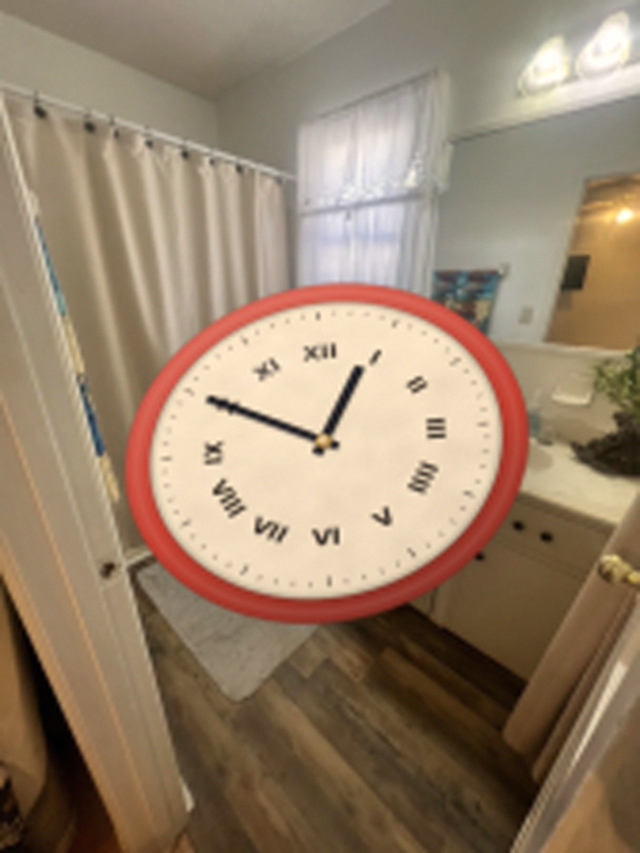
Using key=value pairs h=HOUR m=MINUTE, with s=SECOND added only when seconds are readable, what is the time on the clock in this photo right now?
h=12 m=50
